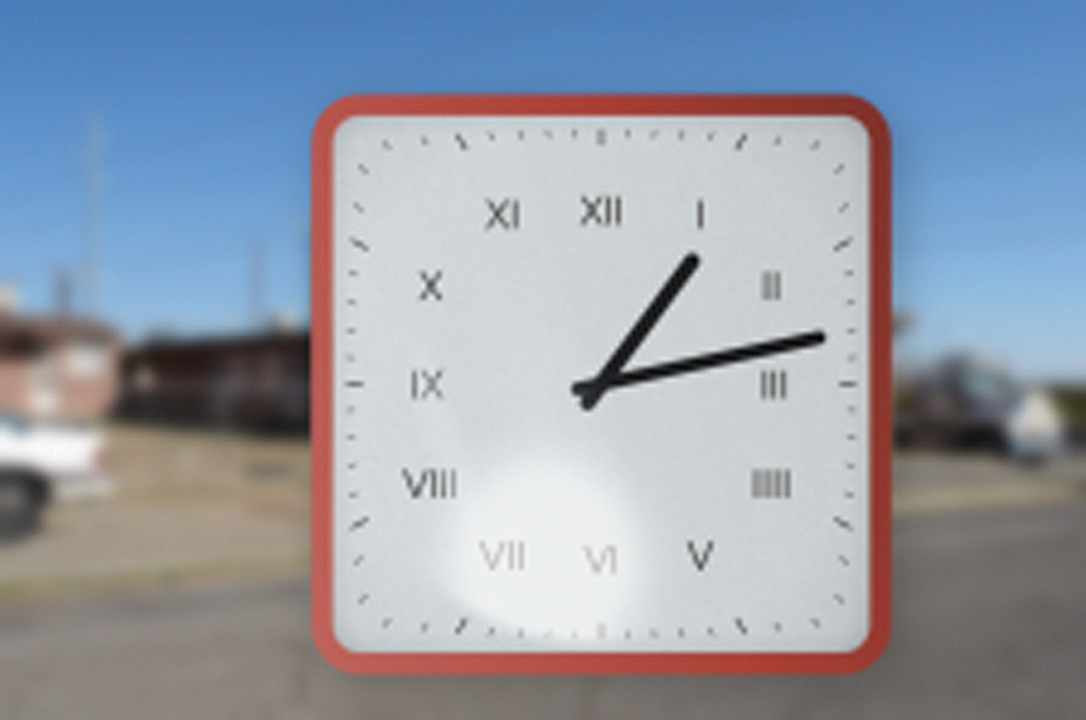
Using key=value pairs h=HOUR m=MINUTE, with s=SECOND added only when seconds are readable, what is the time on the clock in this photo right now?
h=1 m=13
